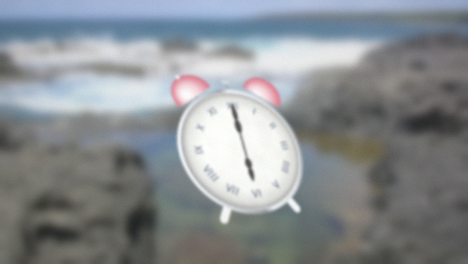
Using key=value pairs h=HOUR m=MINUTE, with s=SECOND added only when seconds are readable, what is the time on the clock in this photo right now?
h=6 m=0
